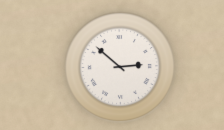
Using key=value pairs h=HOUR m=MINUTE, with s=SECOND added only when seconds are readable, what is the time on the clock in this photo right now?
h=2 m=52
